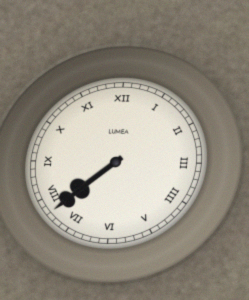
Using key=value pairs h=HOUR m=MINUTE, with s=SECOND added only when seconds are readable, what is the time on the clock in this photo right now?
h=7 m=38
